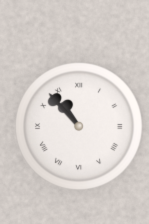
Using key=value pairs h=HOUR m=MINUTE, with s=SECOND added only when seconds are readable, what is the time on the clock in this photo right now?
h=10 m=53
